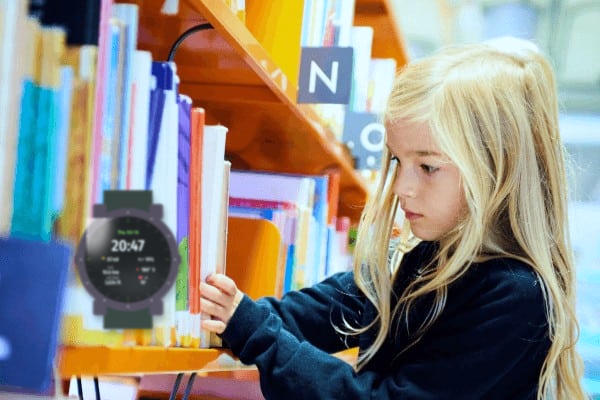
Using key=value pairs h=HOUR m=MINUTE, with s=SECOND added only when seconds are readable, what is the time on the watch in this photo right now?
h=20 m=47
